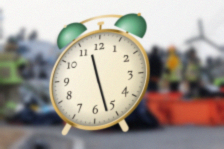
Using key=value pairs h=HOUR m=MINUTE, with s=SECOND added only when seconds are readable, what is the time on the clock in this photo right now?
h=11 m=27
